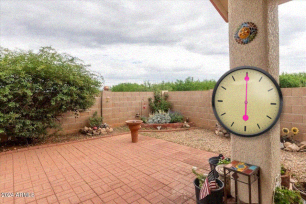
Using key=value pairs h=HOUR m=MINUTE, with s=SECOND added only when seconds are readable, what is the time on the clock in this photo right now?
h=6 m=0
